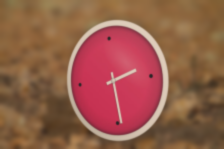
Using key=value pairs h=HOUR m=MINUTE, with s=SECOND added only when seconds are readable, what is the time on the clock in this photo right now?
h=2 m=29
